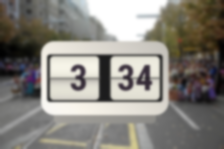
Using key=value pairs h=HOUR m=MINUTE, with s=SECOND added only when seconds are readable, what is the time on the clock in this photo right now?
h=3 m=34
